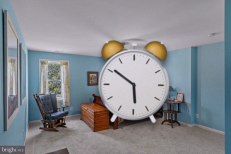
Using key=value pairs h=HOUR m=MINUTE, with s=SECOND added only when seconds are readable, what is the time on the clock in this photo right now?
h=5 m=51
